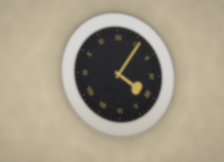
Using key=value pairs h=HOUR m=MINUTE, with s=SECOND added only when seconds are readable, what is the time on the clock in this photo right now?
h=4 m=6
